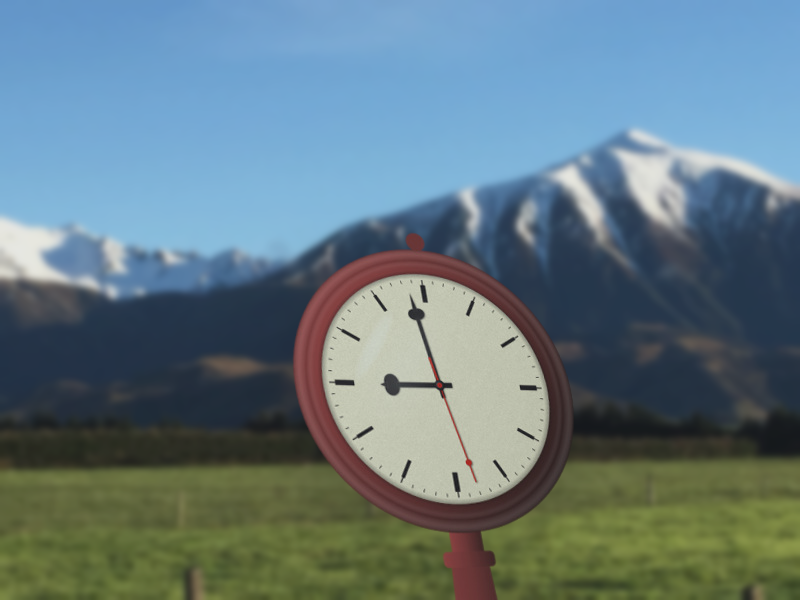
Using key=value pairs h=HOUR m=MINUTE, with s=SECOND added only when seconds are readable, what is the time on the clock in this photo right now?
h=8 m=58 s=28
